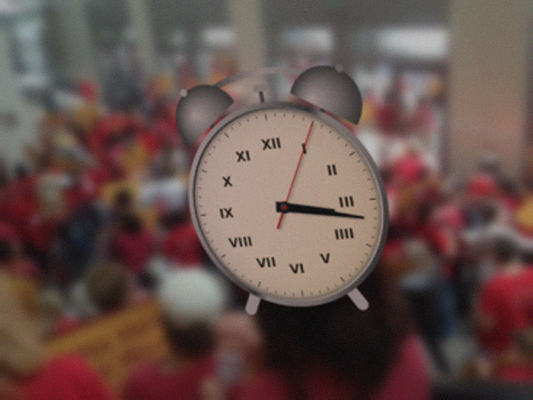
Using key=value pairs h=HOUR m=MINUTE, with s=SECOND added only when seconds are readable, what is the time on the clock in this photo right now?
h=3 m=17 s=5
